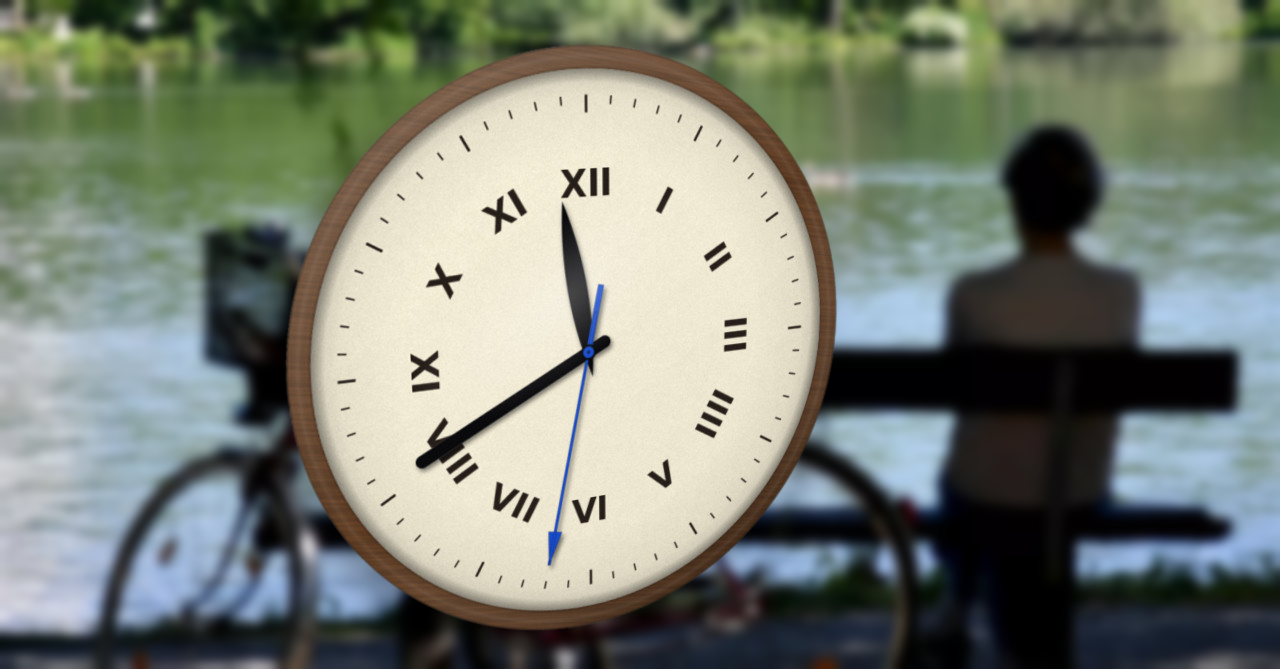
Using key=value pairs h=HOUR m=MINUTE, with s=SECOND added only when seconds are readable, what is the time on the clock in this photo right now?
h=11 m=40 s=32
